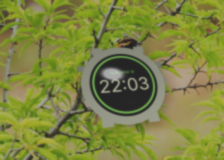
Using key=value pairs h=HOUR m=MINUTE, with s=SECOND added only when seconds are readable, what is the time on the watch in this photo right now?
h=22 m=3
